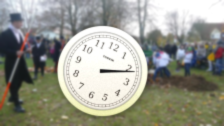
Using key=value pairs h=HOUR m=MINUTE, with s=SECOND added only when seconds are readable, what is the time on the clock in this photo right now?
h=2 m=11
